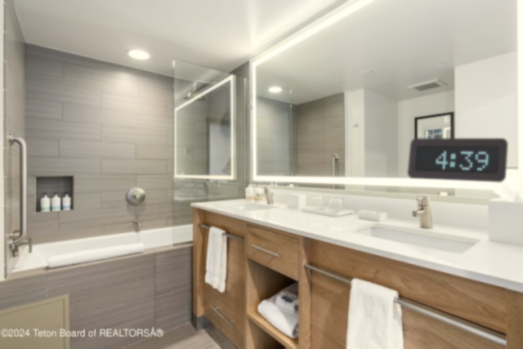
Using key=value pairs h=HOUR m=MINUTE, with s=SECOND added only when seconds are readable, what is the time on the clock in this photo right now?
h=4 m=39
